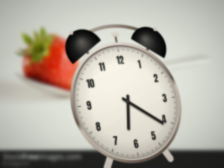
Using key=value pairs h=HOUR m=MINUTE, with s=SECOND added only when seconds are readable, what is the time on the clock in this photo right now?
h=6 m=21
